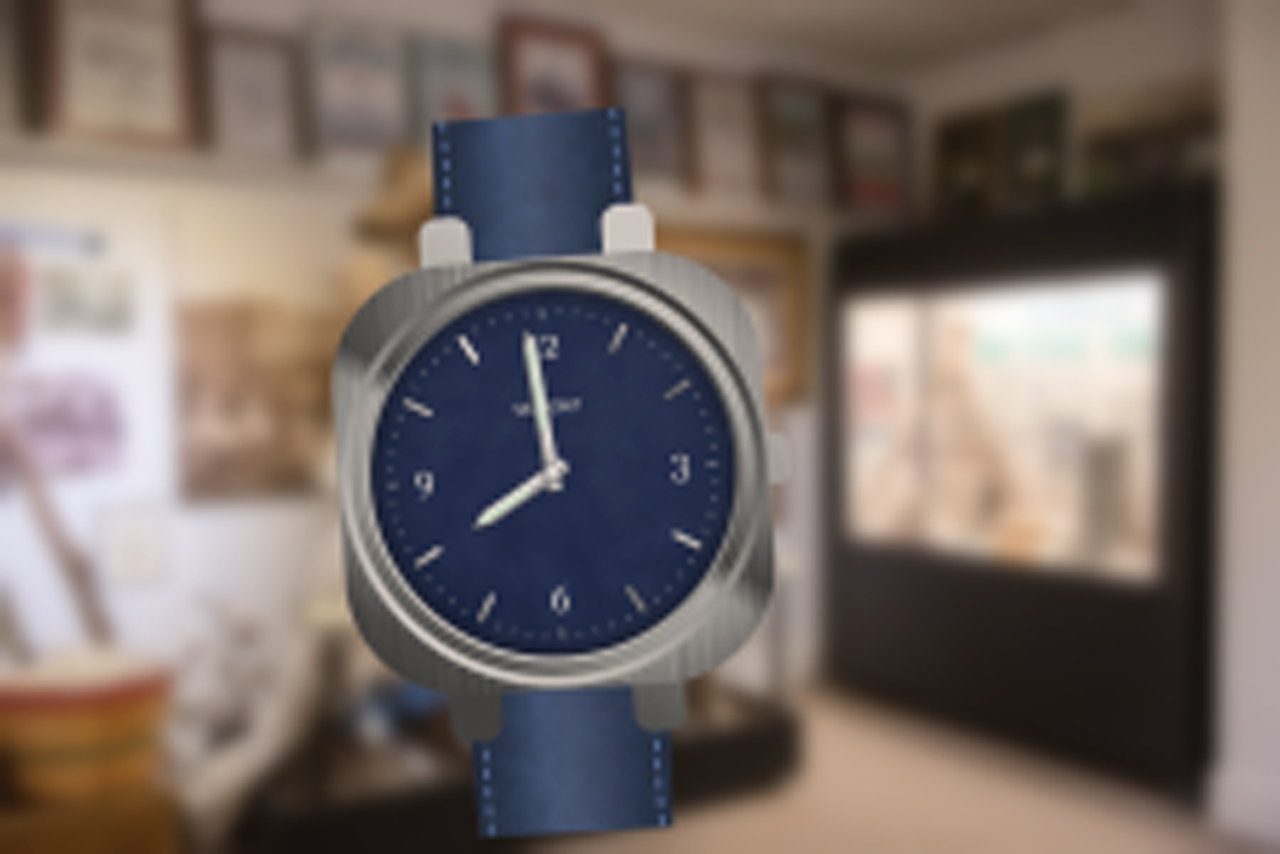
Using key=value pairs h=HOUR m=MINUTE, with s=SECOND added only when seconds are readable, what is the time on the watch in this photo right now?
h=7 m=59
